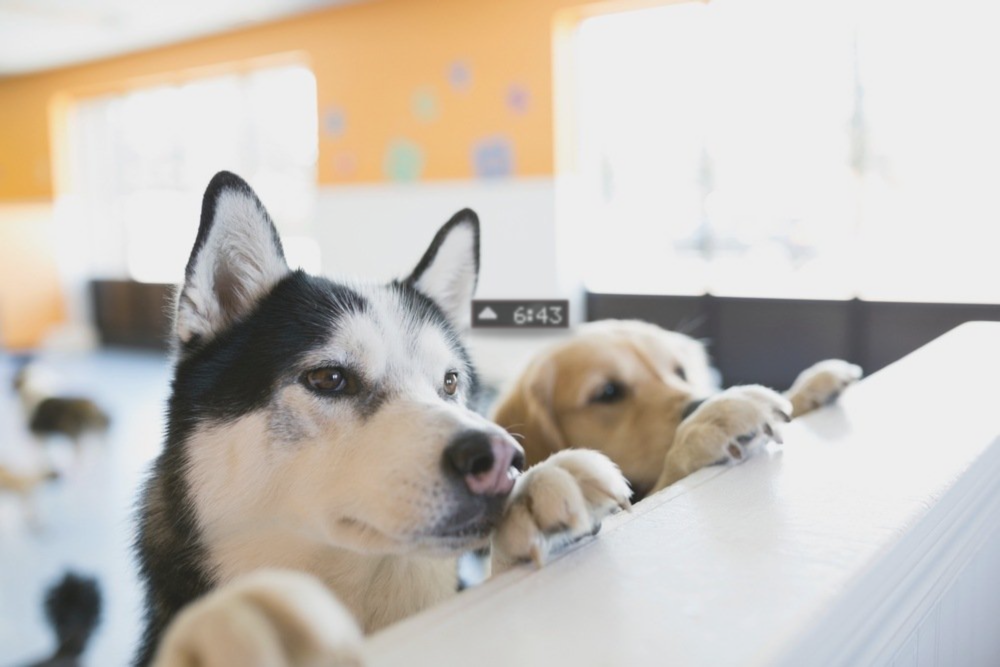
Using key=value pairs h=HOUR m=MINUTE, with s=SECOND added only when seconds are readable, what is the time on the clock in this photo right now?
h=6 m=43
